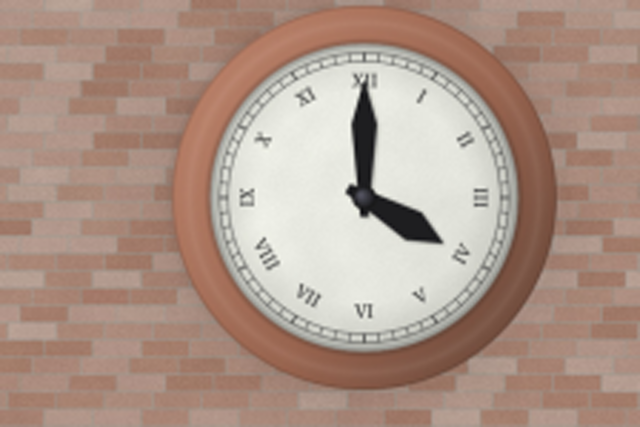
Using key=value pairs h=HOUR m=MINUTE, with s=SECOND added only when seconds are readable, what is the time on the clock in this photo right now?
h=4 m=0
